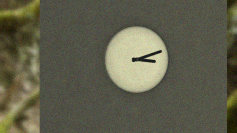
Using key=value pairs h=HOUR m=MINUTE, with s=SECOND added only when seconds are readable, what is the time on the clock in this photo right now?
h=3 m=12
